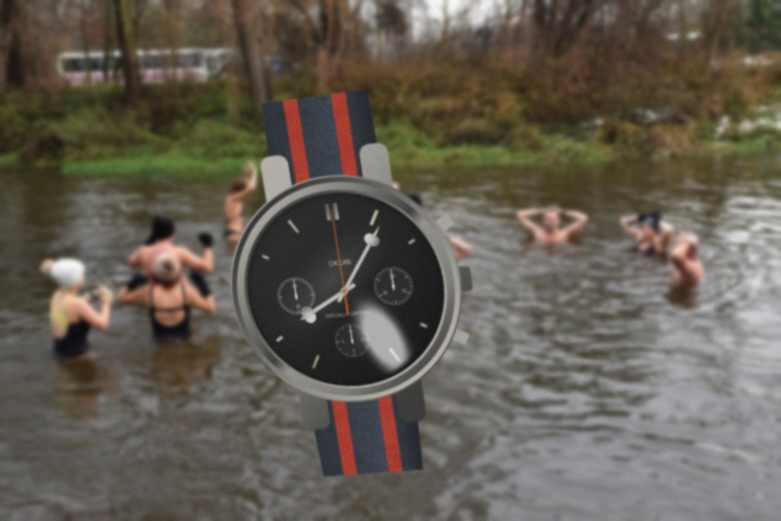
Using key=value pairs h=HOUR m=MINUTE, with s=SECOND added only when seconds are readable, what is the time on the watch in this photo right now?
h=8 m=6
